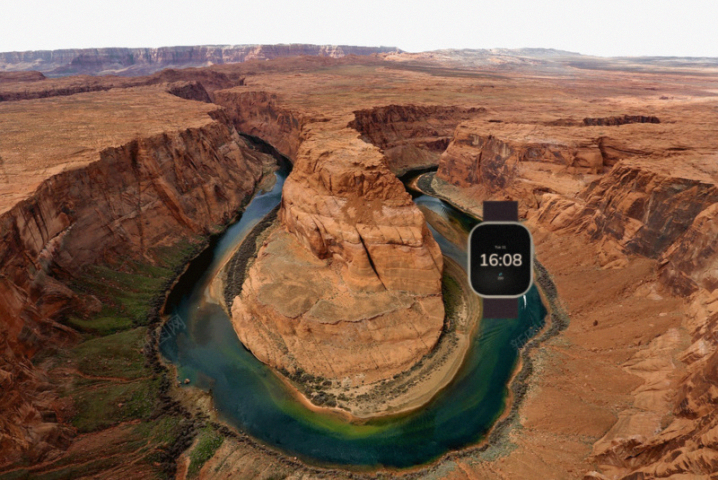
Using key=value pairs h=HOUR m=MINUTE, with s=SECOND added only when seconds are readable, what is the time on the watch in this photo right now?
h=16 m=8
